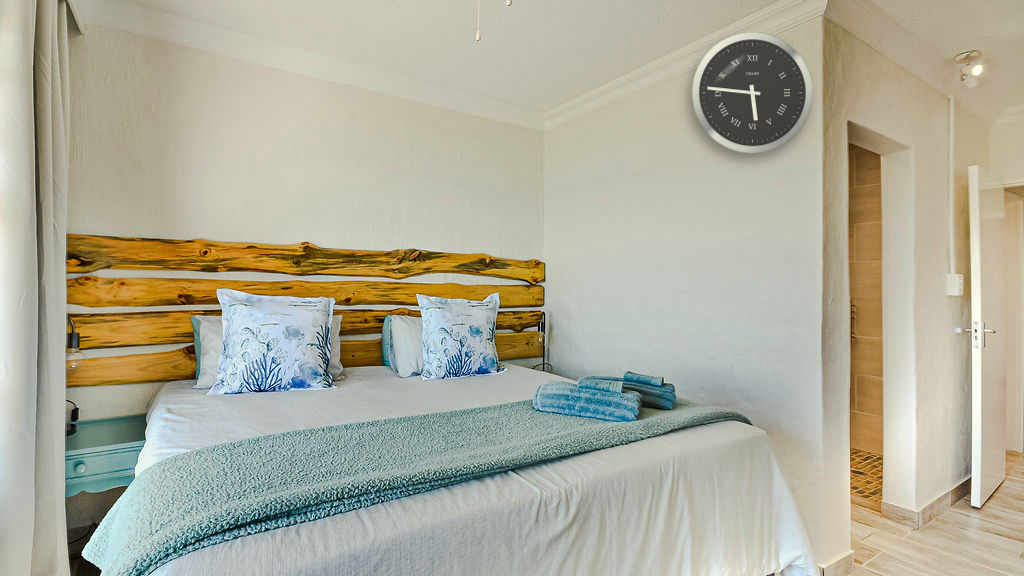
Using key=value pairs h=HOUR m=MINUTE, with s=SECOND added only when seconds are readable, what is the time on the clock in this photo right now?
h=5 m=46
